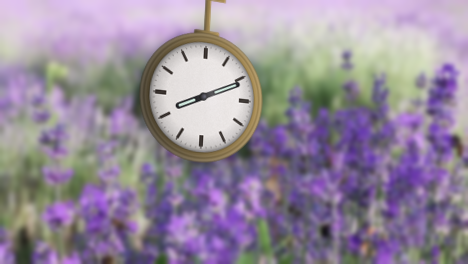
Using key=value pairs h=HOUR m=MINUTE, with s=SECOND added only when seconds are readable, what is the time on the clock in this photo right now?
h=8 m=11
